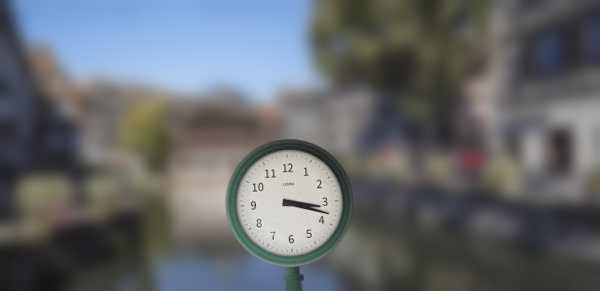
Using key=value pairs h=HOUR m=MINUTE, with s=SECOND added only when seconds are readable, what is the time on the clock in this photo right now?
h=3 m=18
